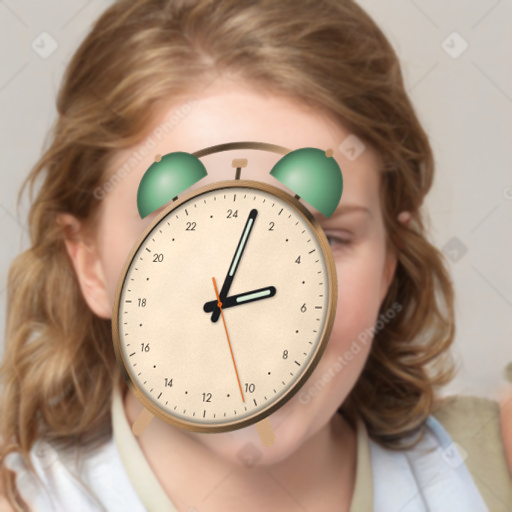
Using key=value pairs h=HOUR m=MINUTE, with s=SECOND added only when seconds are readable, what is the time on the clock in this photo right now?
h=5 m=2 s=26
